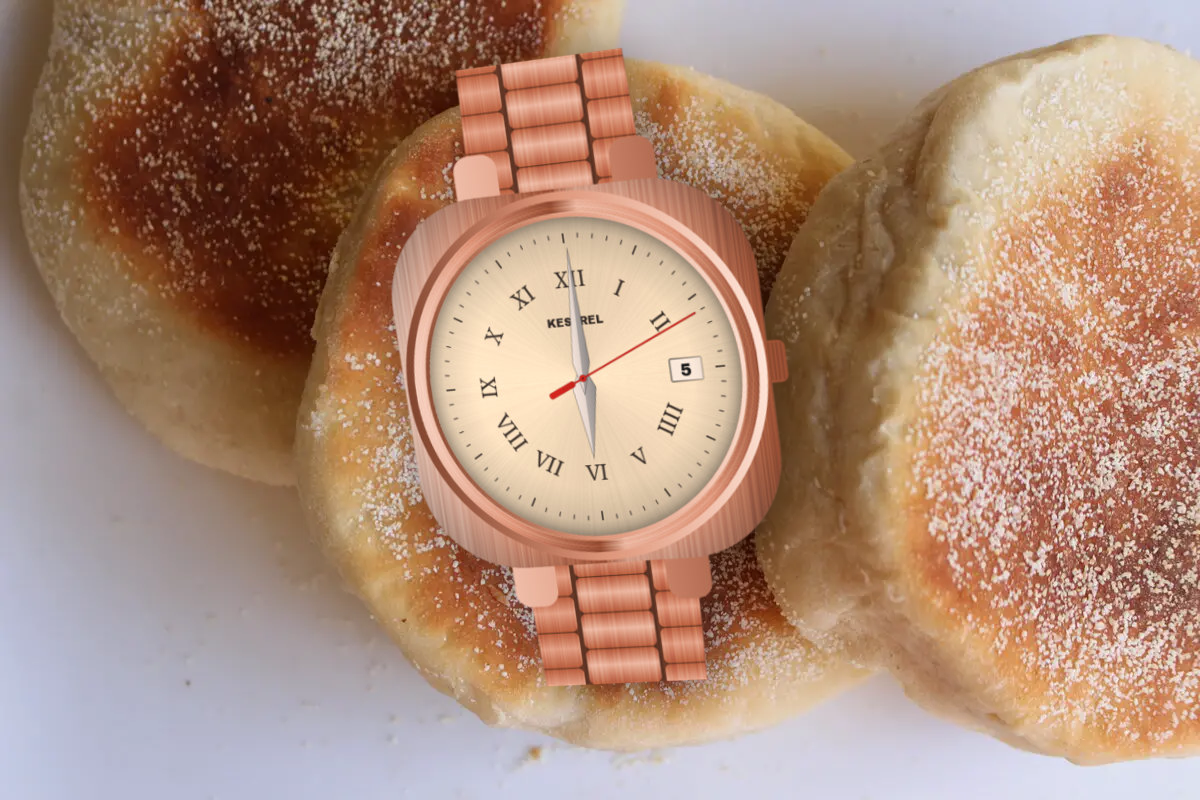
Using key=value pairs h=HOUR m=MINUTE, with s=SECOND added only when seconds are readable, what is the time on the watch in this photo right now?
h=6 m=0 s=11
